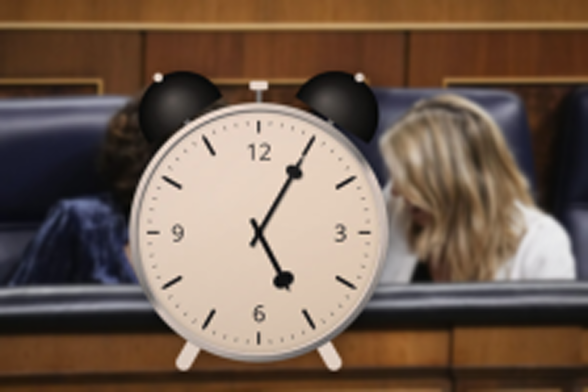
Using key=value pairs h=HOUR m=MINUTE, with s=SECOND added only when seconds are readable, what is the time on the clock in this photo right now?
h=5 m=5
